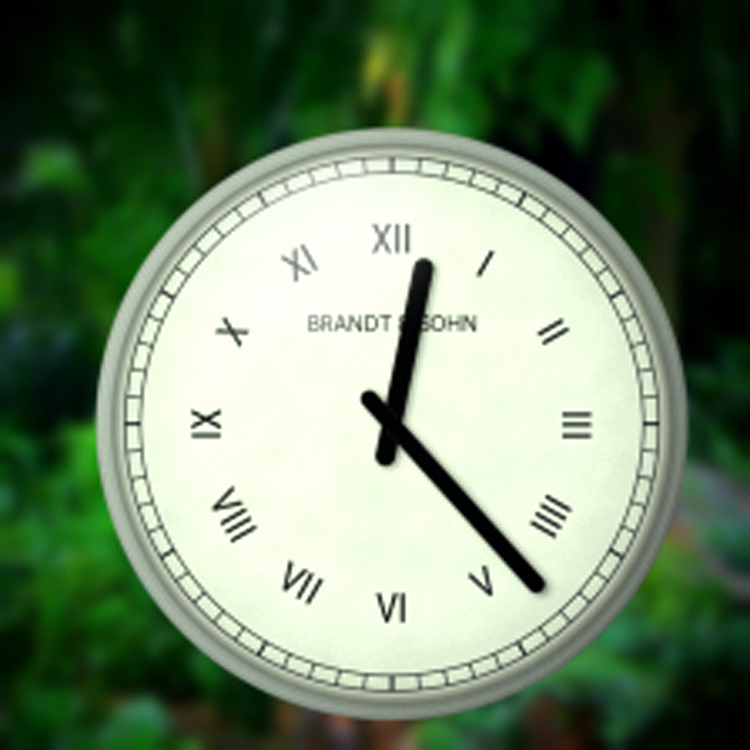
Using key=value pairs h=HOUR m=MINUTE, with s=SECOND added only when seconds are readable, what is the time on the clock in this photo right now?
h=12 m=23
